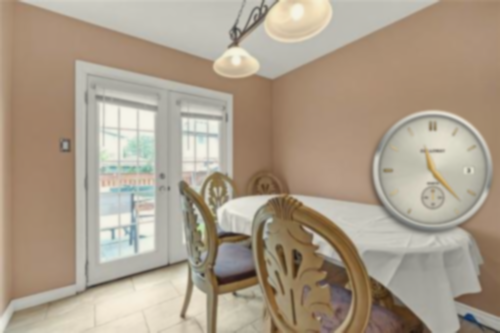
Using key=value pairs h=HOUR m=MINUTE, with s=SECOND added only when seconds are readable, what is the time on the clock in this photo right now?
h=11 m=23
